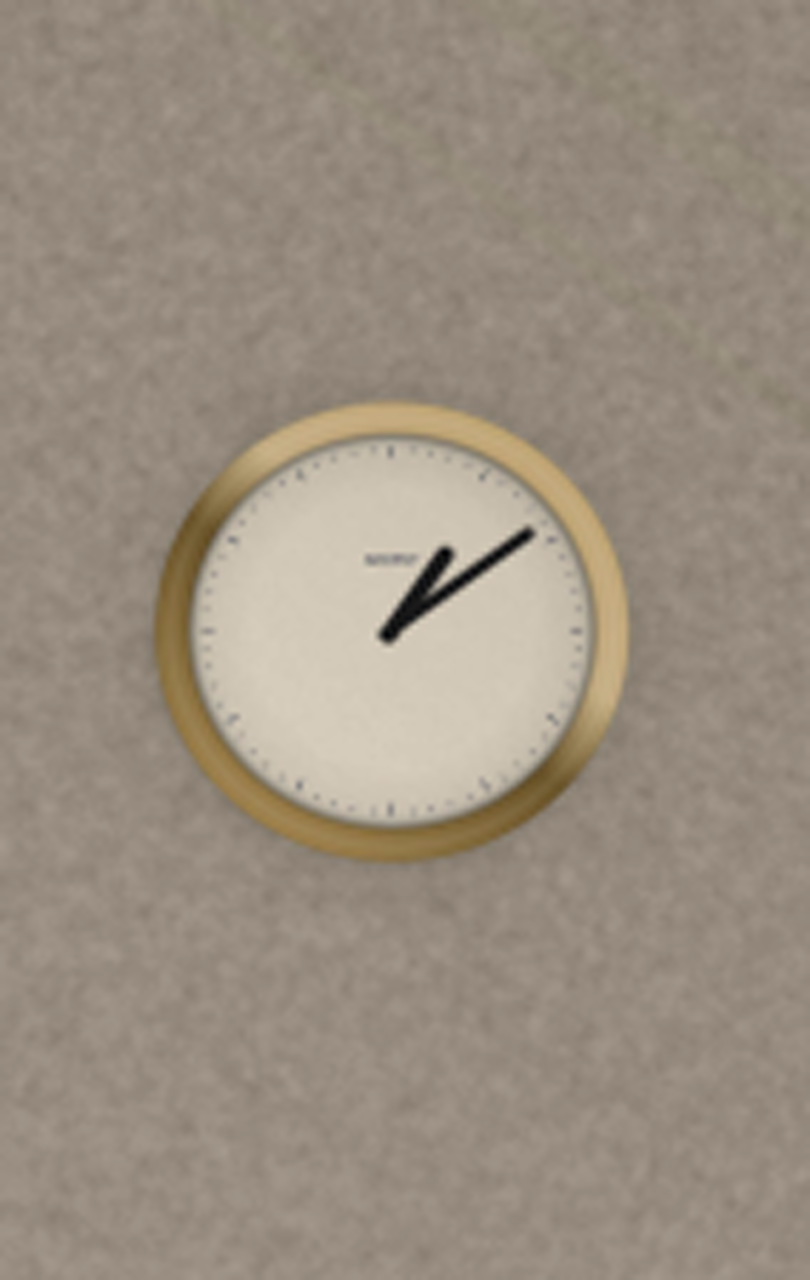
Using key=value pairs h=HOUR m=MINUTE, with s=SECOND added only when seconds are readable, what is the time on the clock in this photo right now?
h=1 m=9
